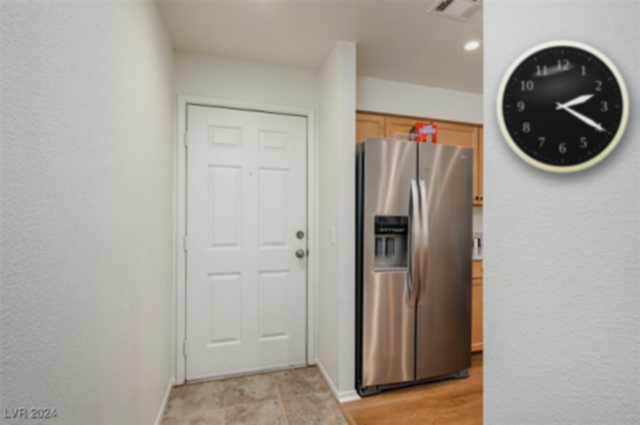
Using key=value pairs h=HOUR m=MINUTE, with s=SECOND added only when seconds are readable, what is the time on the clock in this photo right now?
h=2 m=20
